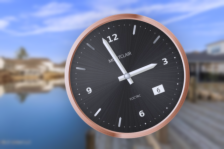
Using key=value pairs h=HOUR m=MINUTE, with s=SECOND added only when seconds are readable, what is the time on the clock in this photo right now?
h=2 m=58
